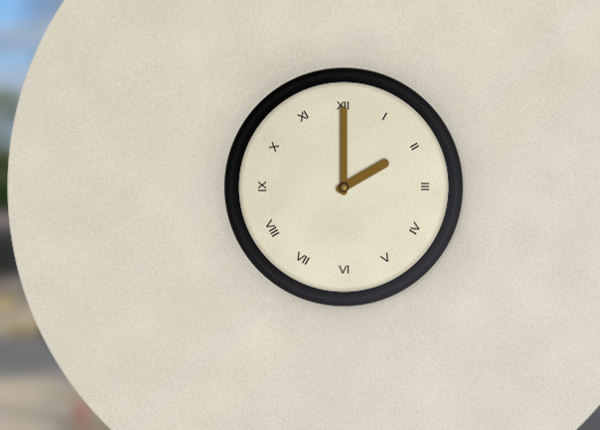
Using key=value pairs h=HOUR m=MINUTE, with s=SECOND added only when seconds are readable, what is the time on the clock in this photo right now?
h=2 m=0
